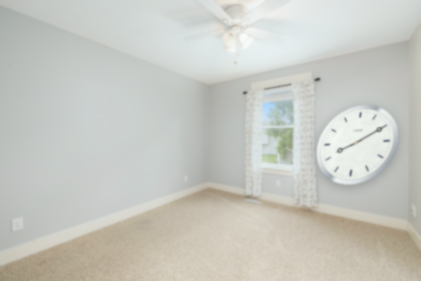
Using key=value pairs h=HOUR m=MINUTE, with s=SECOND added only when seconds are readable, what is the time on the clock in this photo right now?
h=8 m=10
